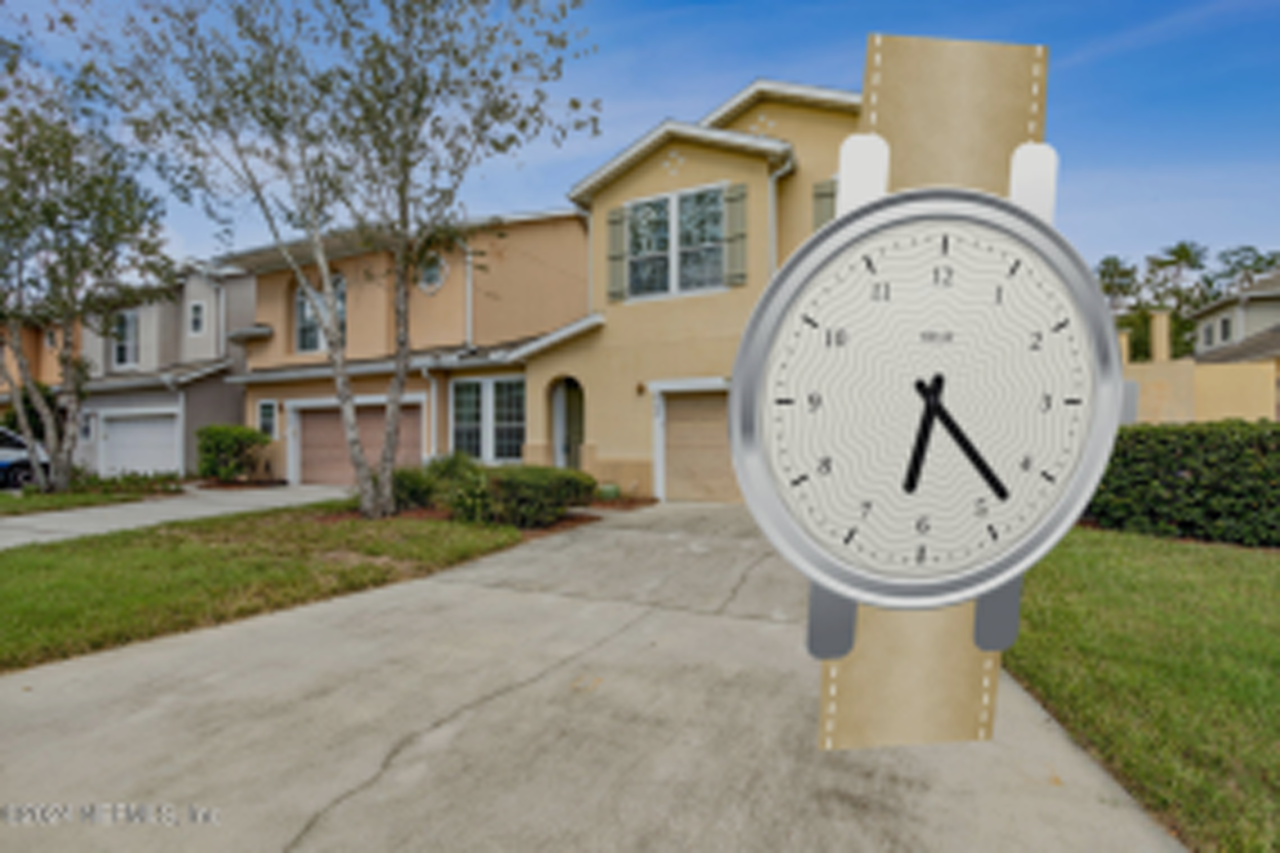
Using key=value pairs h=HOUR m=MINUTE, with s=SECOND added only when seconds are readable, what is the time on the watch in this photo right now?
h=6 m=23
